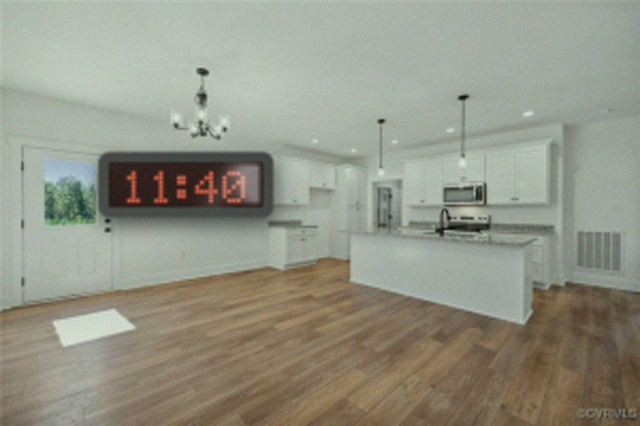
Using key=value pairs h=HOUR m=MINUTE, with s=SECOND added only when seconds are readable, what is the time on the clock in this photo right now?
h=11 m=40
